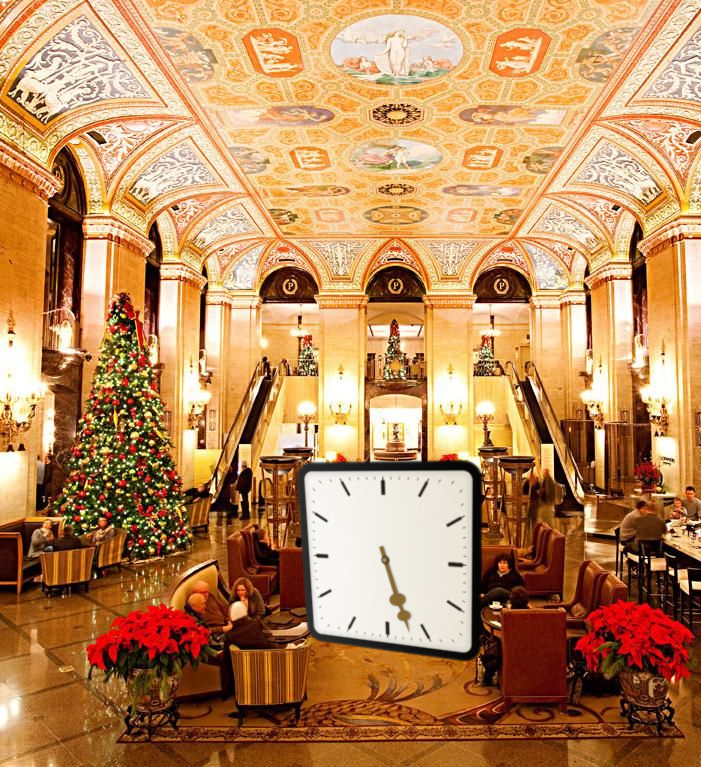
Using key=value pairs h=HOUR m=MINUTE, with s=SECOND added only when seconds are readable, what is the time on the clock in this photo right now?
h=5 m=27
